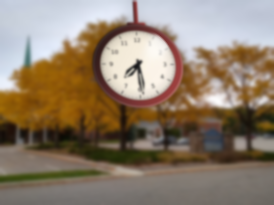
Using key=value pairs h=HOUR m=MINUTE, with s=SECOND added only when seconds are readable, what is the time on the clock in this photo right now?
h=7 m=29
